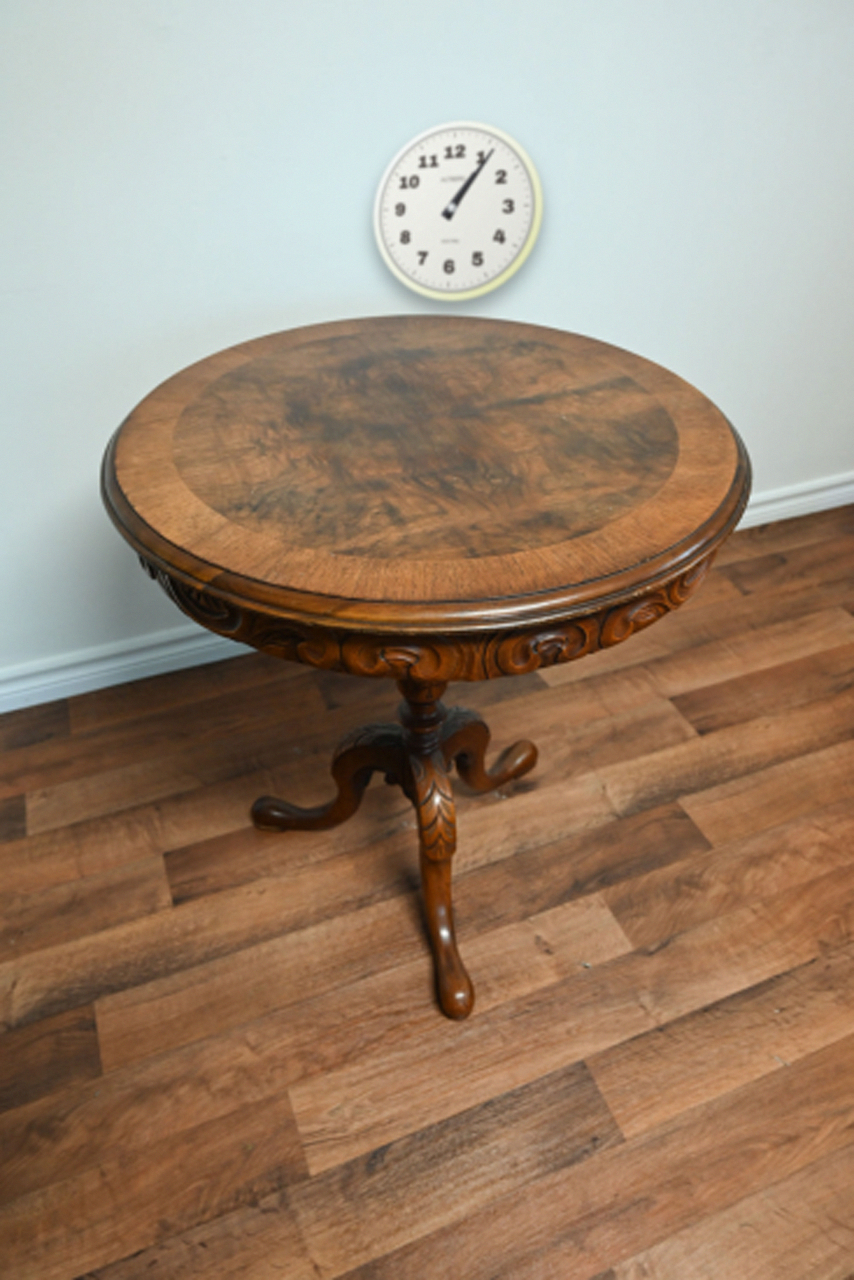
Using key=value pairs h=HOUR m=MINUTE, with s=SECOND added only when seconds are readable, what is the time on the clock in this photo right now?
h=1 m=6
